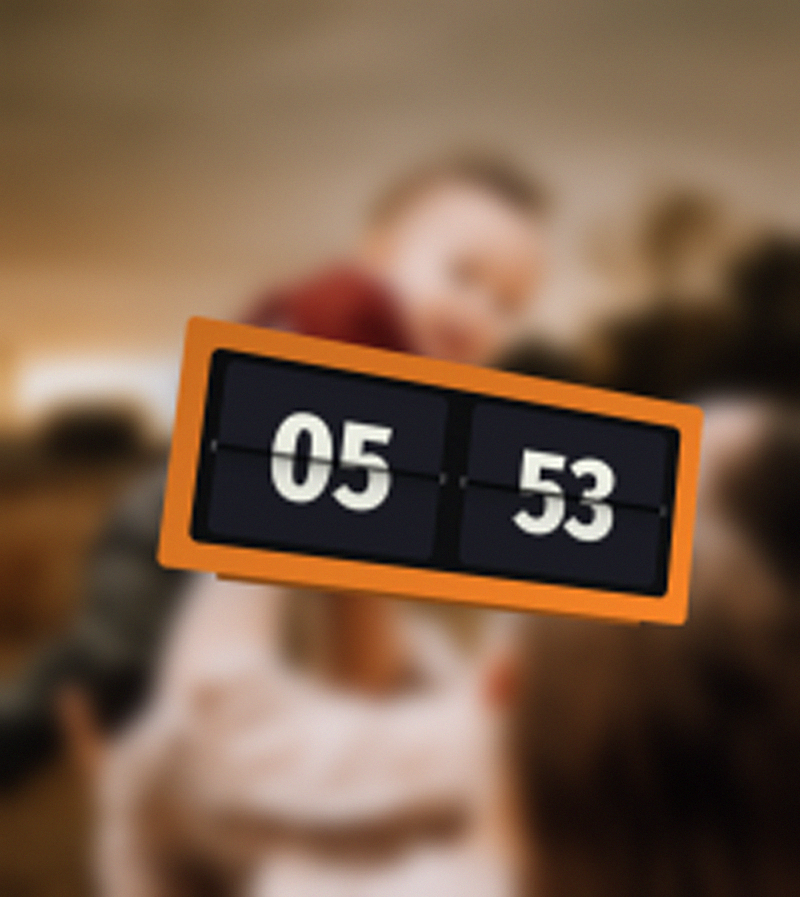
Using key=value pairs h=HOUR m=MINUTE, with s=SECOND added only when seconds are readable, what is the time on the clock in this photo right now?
h=5 m=53
